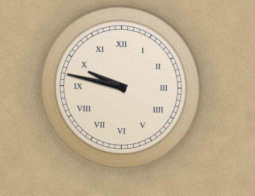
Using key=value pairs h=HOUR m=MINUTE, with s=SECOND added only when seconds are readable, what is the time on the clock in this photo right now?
h=9 m=47
